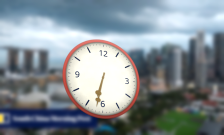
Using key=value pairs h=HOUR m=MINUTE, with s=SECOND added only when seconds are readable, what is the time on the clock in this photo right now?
h=6 m=32
